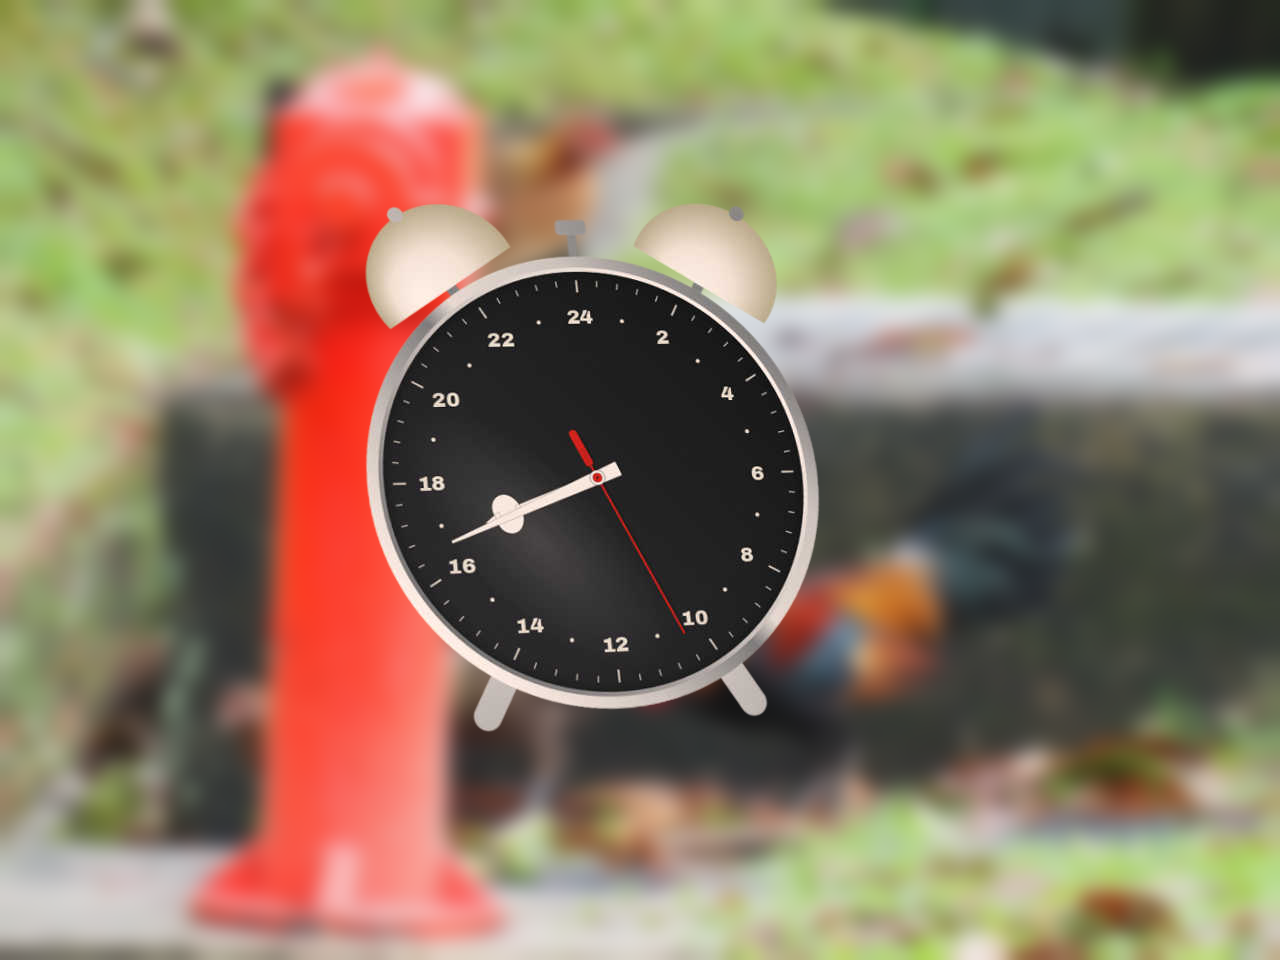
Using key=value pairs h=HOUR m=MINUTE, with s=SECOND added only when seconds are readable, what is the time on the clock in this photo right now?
h=16 m=41 s=26
